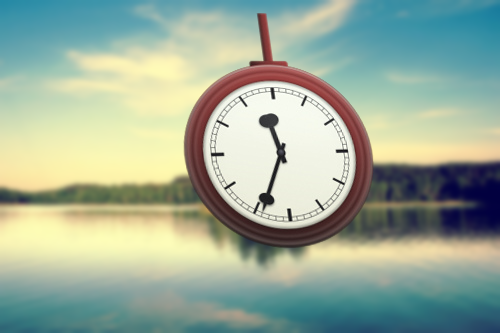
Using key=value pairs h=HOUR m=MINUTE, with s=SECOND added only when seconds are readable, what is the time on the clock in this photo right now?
h=11 m=34
